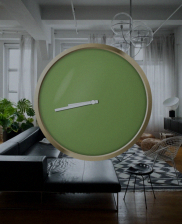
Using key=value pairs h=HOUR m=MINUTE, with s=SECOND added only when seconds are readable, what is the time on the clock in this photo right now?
h=8 m=43
